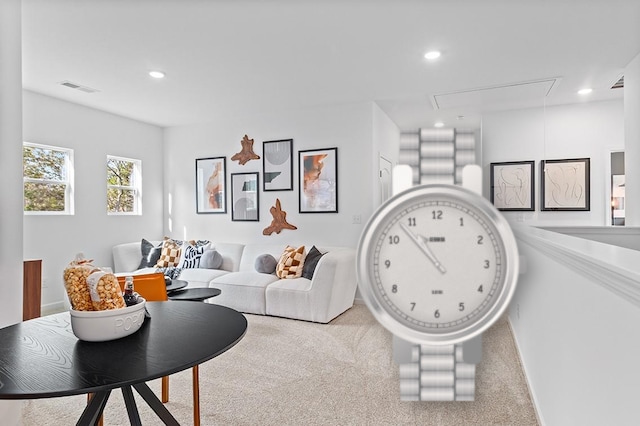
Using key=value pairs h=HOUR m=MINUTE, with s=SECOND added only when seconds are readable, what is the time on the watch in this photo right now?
h=10 m=53
